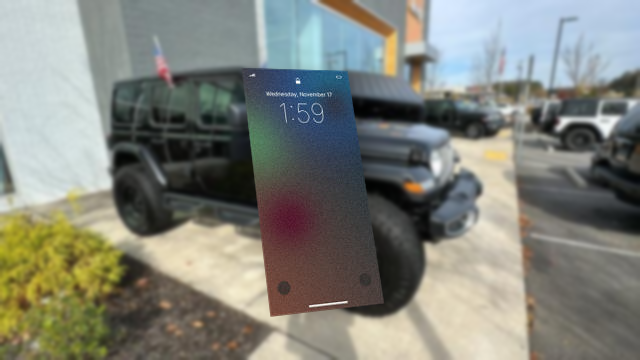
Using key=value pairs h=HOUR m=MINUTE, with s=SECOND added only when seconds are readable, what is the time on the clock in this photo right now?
h=1 m=59
